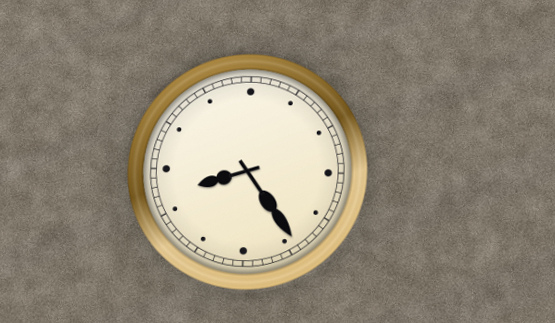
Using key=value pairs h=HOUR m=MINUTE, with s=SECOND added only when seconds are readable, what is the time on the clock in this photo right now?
h=8 m=24
